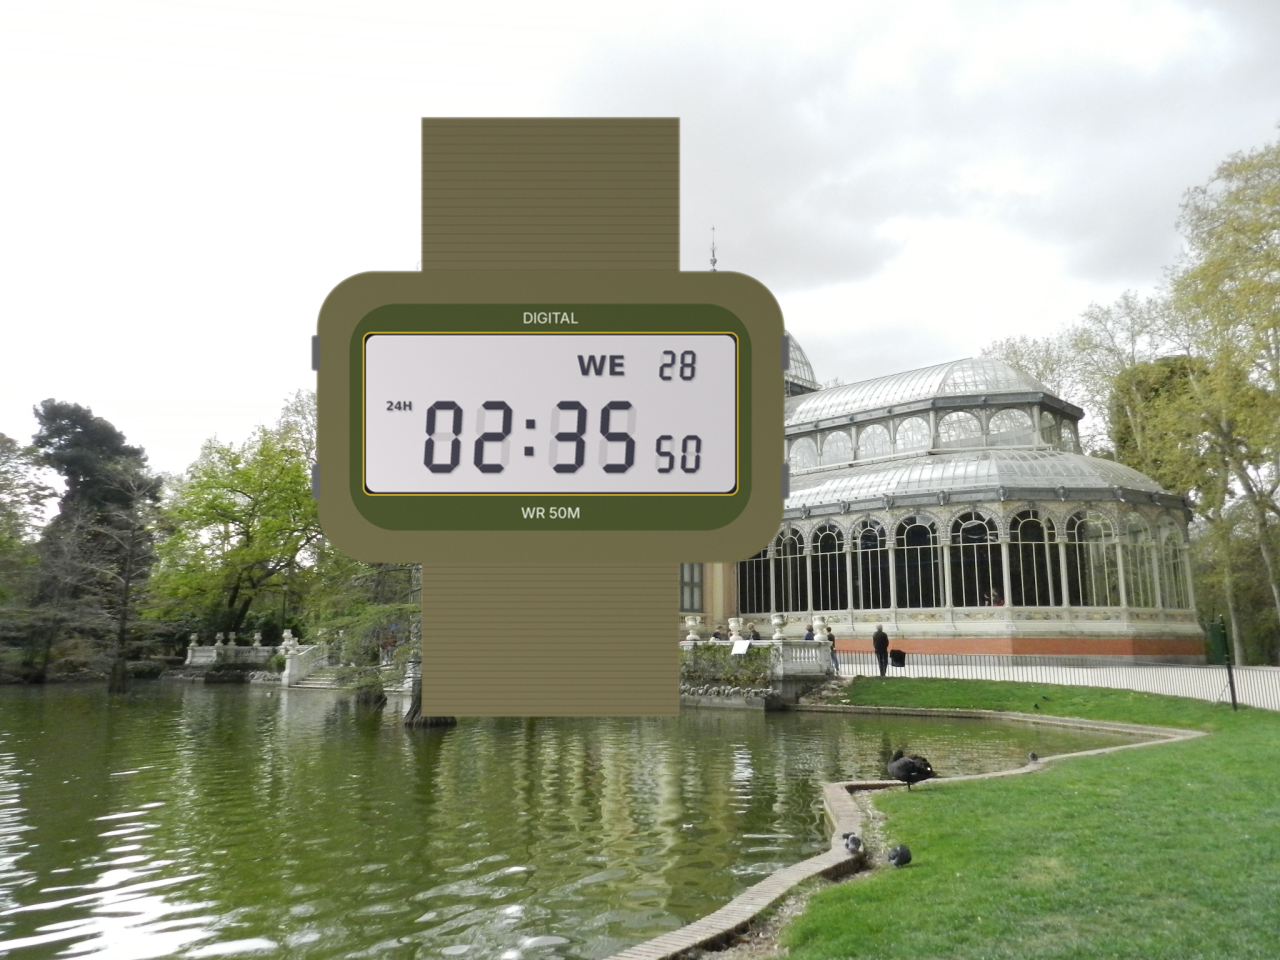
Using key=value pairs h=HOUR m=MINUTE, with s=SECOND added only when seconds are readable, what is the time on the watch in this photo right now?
h=2 m=35 s=50
